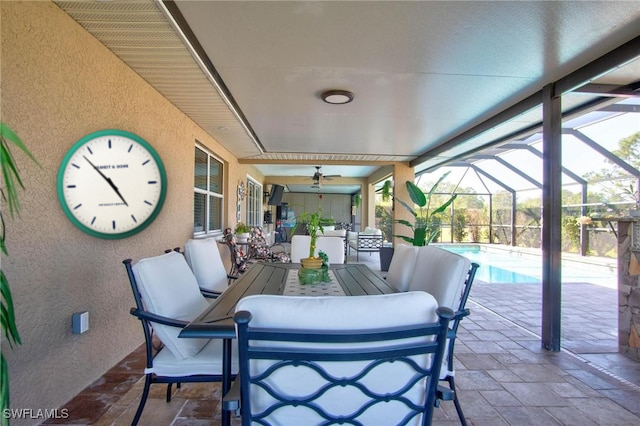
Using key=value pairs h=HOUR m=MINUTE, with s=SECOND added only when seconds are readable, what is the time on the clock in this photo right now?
h=4 m=53
